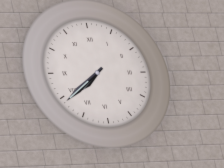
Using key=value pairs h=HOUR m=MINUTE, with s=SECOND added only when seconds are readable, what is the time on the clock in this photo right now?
h=7 m=39
